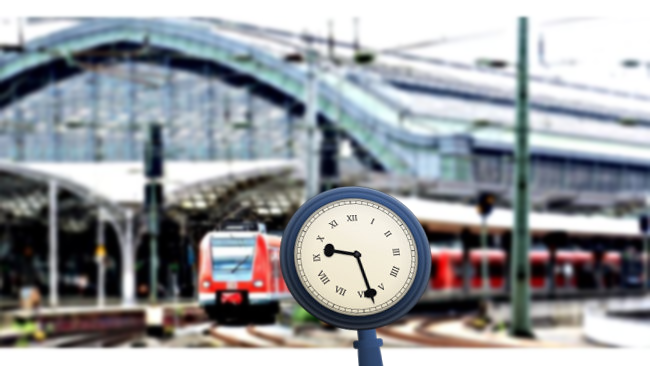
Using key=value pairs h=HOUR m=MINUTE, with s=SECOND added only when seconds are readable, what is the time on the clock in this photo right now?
h=9 m=28
